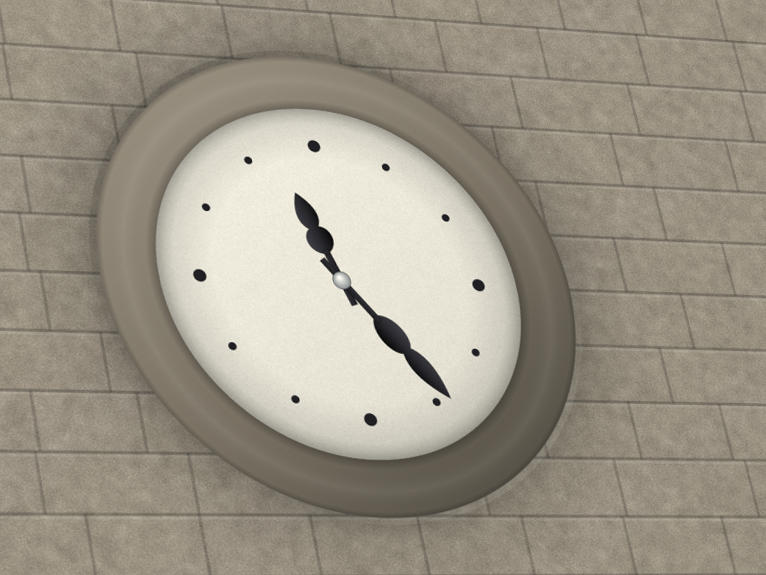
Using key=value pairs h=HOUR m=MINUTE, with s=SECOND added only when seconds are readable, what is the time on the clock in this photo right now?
h=11 m=24
